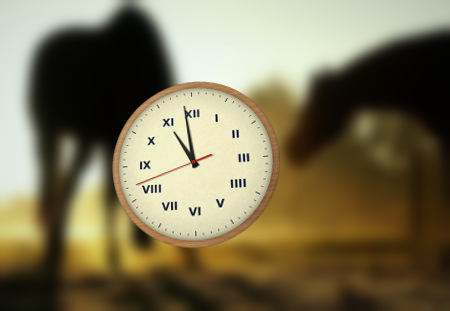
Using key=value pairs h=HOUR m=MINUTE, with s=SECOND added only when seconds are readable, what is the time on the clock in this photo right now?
h=10 m=58 s=42
